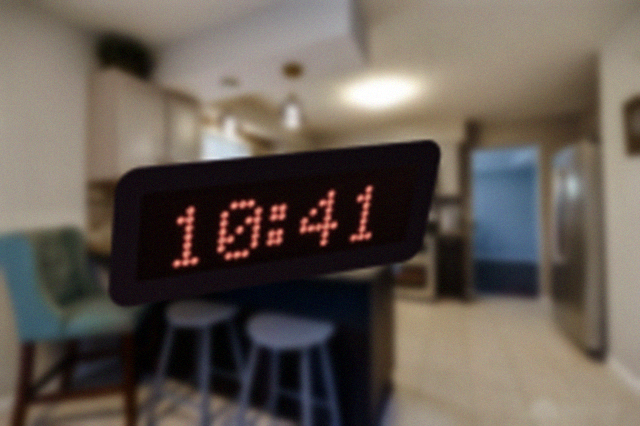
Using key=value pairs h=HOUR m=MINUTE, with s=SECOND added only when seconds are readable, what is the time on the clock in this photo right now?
h=10 m=41
